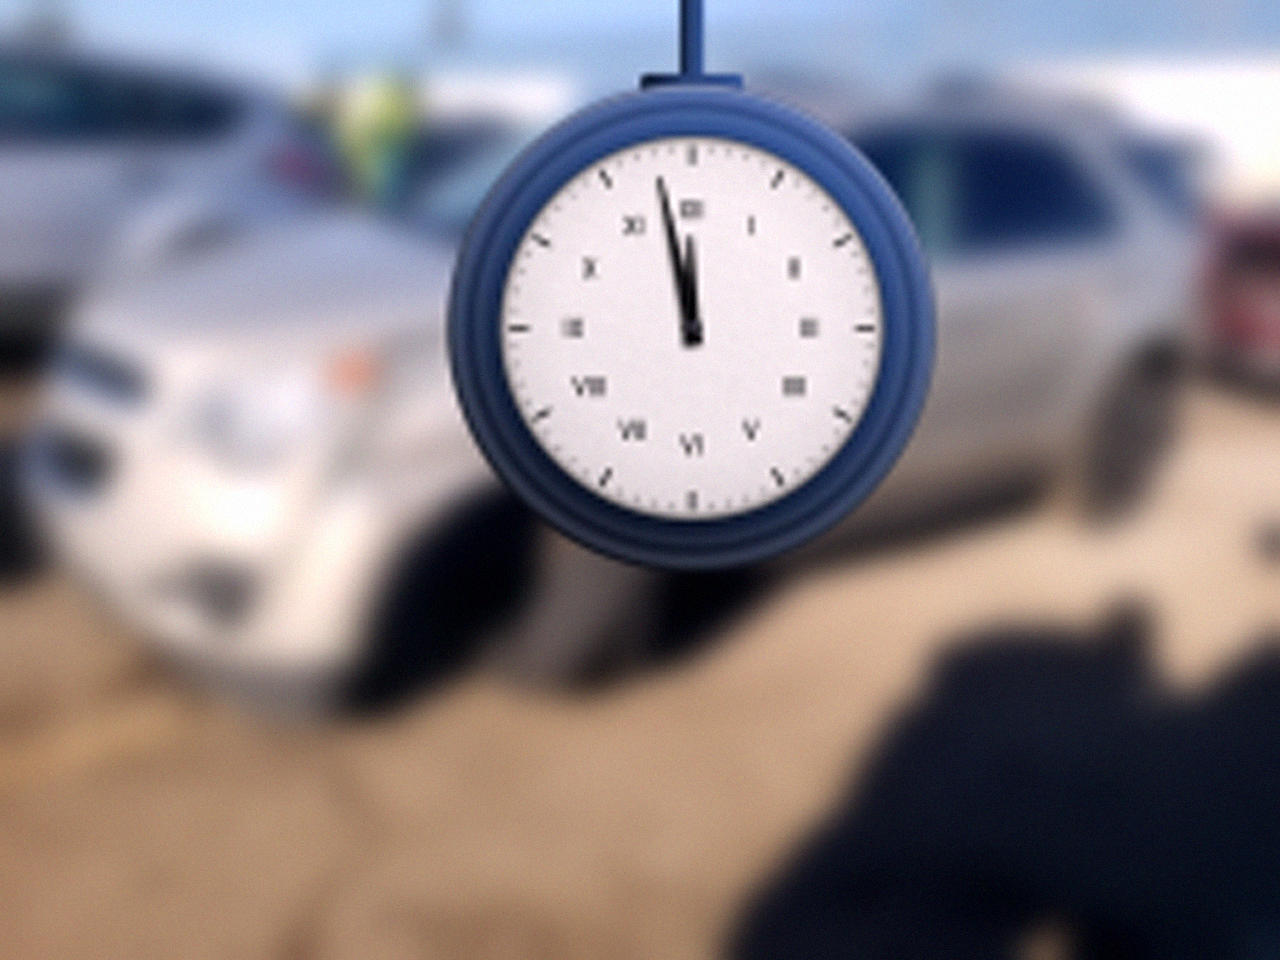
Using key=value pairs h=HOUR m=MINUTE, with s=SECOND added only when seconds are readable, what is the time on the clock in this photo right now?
h=11 m=58
